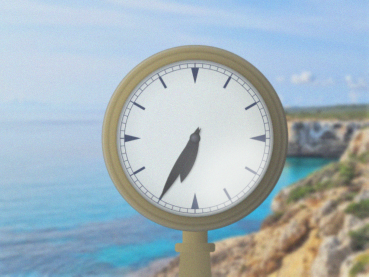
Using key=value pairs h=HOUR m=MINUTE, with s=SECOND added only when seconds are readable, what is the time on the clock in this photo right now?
h=6 m=35
